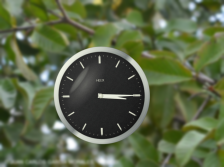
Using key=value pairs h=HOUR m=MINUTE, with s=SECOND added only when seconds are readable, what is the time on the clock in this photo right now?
h=3 m=15
